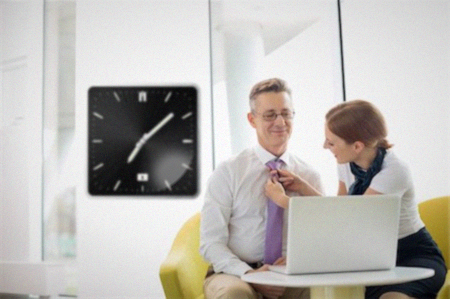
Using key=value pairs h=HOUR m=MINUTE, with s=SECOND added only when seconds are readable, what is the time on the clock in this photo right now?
h=7 m=8
